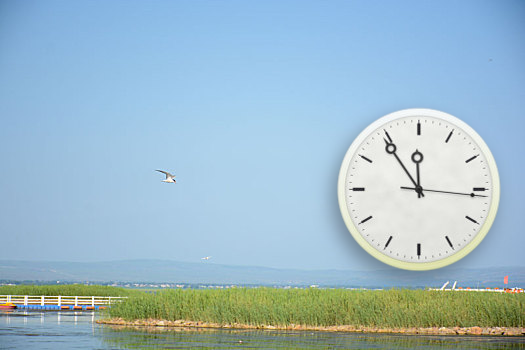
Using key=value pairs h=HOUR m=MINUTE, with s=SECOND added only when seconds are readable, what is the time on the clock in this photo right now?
h=11 m=54 s=16
